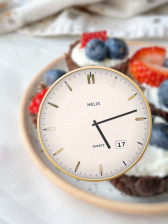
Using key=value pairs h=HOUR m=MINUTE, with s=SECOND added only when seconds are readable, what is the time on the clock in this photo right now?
h=5 m=13
